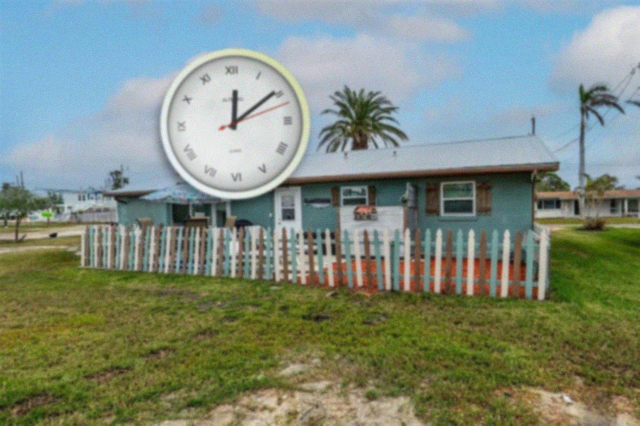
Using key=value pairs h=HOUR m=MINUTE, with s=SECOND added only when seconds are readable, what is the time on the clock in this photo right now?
h=12 m=9 s=12
